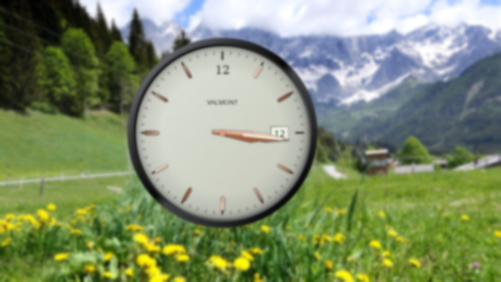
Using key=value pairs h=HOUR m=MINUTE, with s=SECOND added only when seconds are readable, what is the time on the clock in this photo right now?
h=3 m=16
